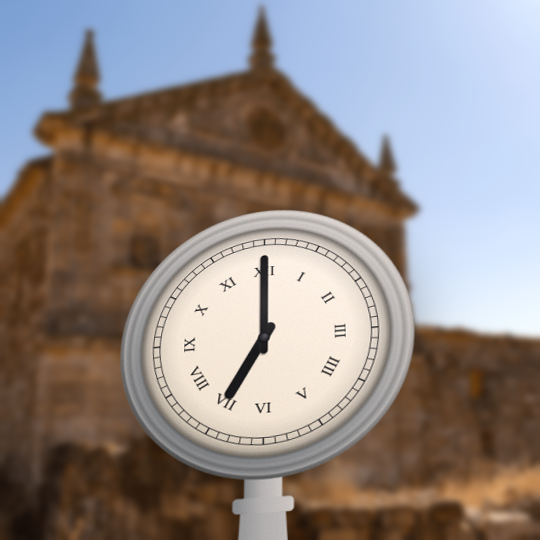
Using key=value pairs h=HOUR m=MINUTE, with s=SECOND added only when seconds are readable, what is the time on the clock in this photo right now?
h=7 m=0
